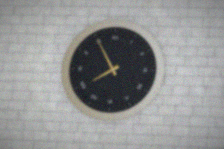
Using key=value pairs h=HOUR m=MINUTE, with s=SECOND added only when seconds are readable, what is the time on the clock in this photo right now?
h=7 m=55
